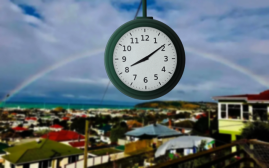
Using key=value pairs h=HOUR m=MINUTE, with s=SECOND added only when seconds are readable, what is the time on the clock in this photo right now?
h=8 m=9
